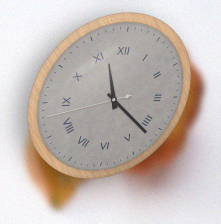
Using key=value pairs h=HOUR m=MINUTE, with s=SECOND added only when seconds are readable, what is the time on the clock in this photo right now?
h=11 m=21 s=43
